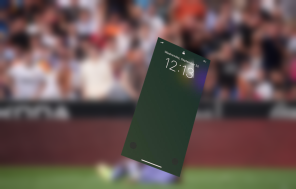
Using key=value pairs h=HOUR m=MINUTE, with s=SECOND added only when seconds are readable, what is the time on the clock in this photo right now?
h=12 m=13
